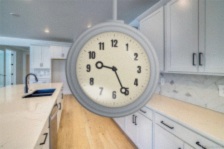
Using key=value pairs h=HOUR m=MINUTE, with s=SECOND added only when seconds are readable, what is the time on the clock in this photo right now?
h=9 m=26
